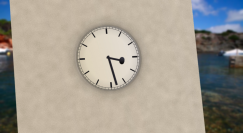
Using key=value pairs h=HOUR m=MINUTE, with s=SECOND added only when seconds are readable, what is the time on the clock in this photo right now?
h=3 m=28
